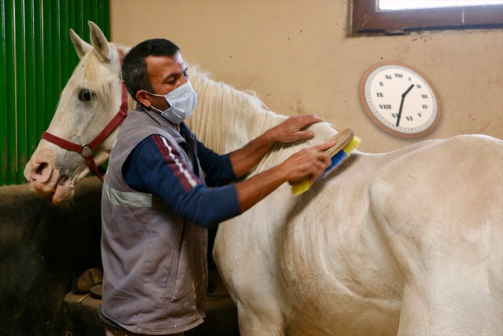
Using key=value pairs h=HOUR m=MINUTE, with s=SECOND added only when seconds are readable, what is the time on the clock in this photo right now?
h=1 m=34
